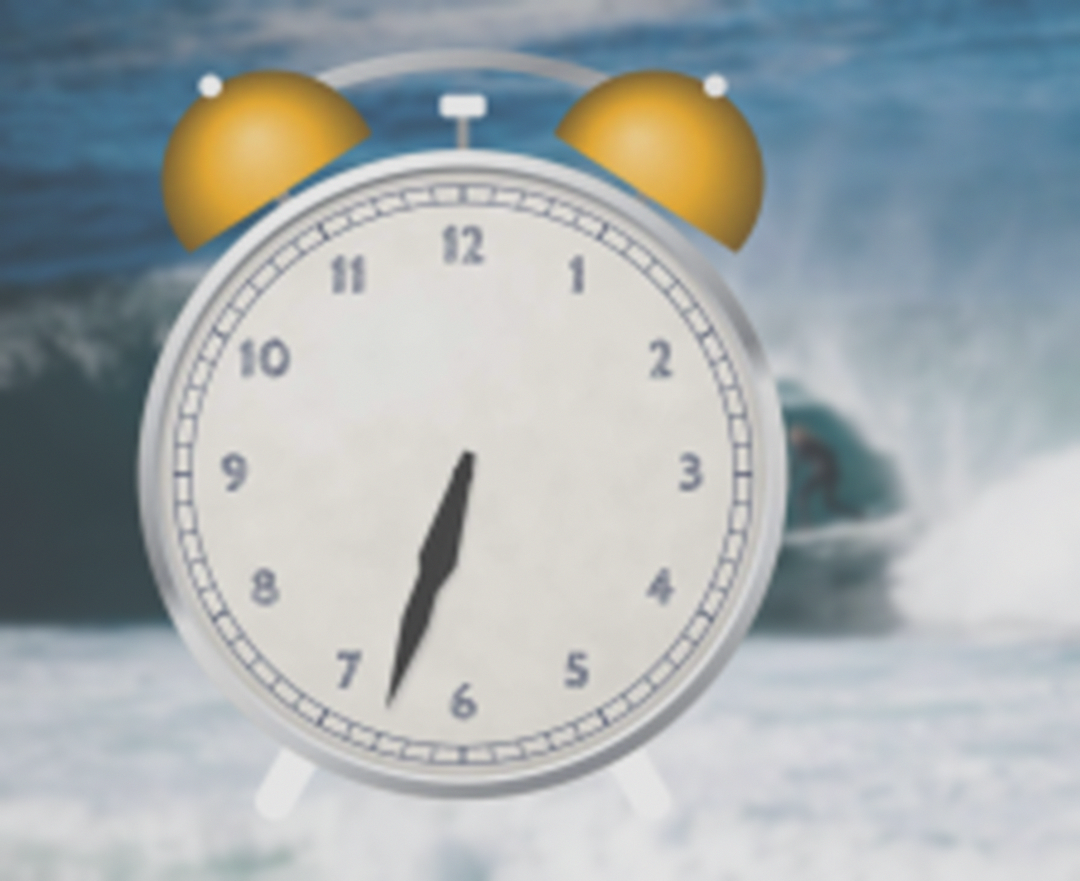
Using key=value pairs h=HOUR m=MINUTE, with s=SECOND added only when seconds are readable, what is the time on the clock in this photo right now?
h=6 m=33
